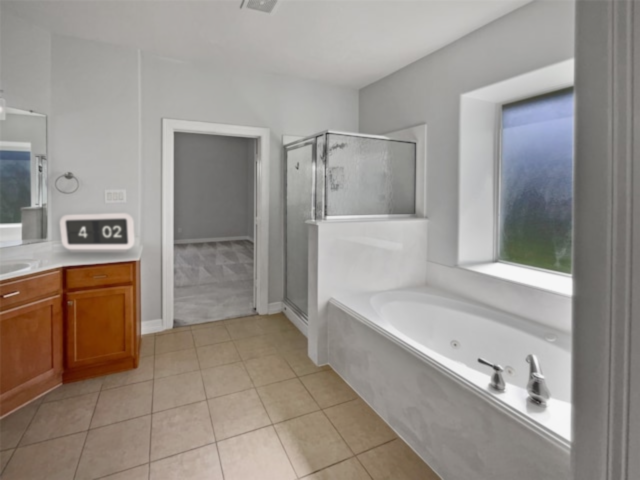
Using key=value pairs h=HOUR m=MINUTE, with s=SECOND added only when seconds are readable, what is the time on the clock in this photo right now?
h=4 m=2
